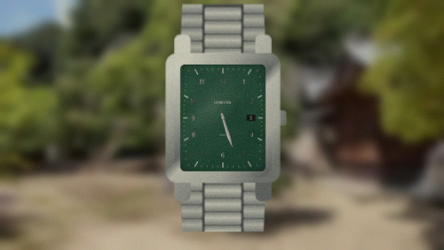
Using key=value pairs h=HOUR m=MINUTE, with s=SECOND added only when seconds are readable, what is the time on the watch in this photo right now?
h=5 m=27
